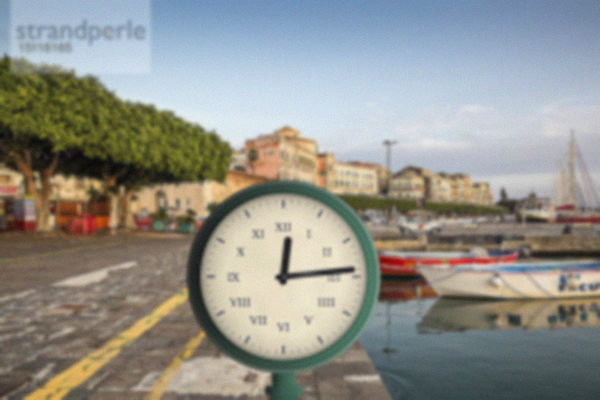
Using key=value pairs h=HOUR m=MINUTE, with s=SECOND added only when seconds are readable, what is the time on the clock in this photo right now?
h=12 m=14
